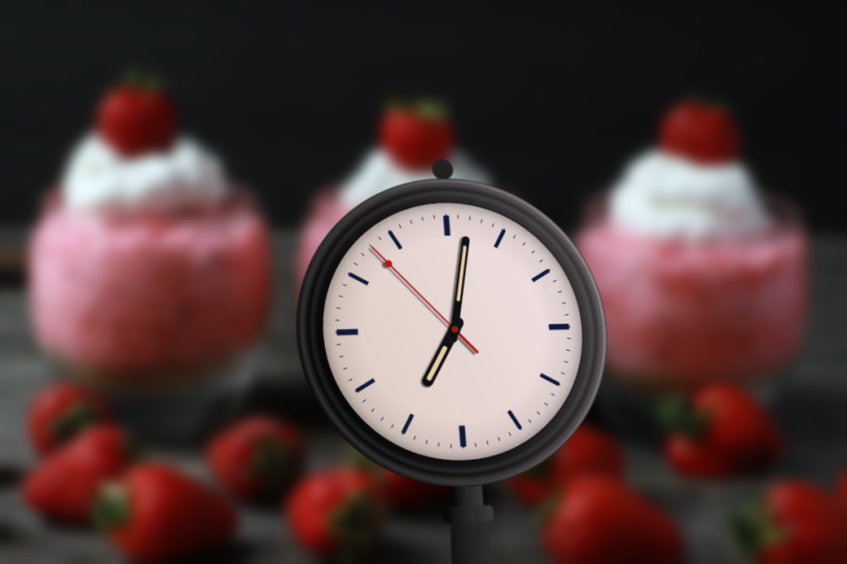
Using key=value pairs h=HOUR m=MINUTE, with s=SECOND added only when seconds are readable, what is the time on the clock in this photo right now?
h=7 m=1 s=53
